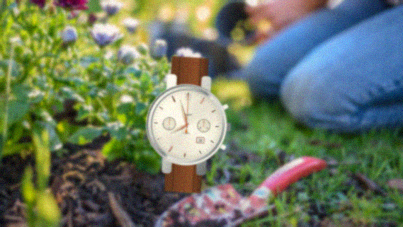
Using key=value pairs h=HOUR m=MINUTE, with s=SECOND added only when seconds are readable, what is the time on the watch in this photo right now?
h=7 m=57
